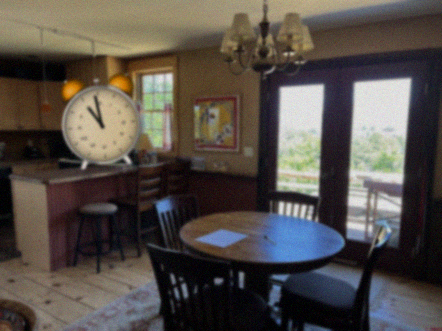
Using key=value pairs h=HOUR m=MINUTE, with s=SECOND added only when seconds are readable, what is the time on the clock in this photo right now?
h=10 m=59
